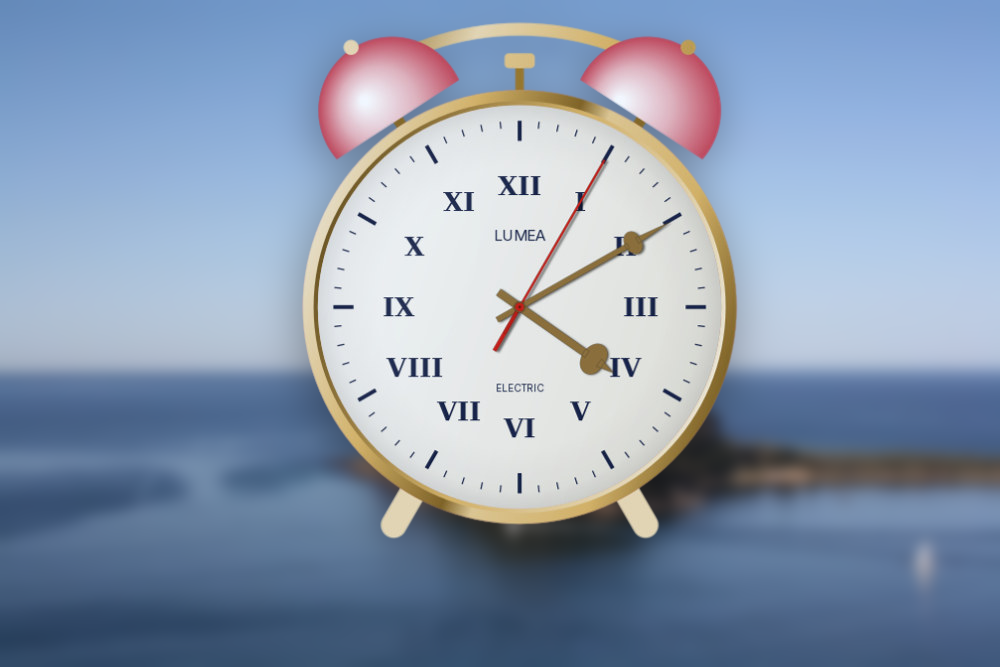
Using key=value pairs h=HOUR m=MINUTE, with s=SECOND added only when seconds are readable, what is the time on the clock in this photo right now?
h=4 m=10 s=5
